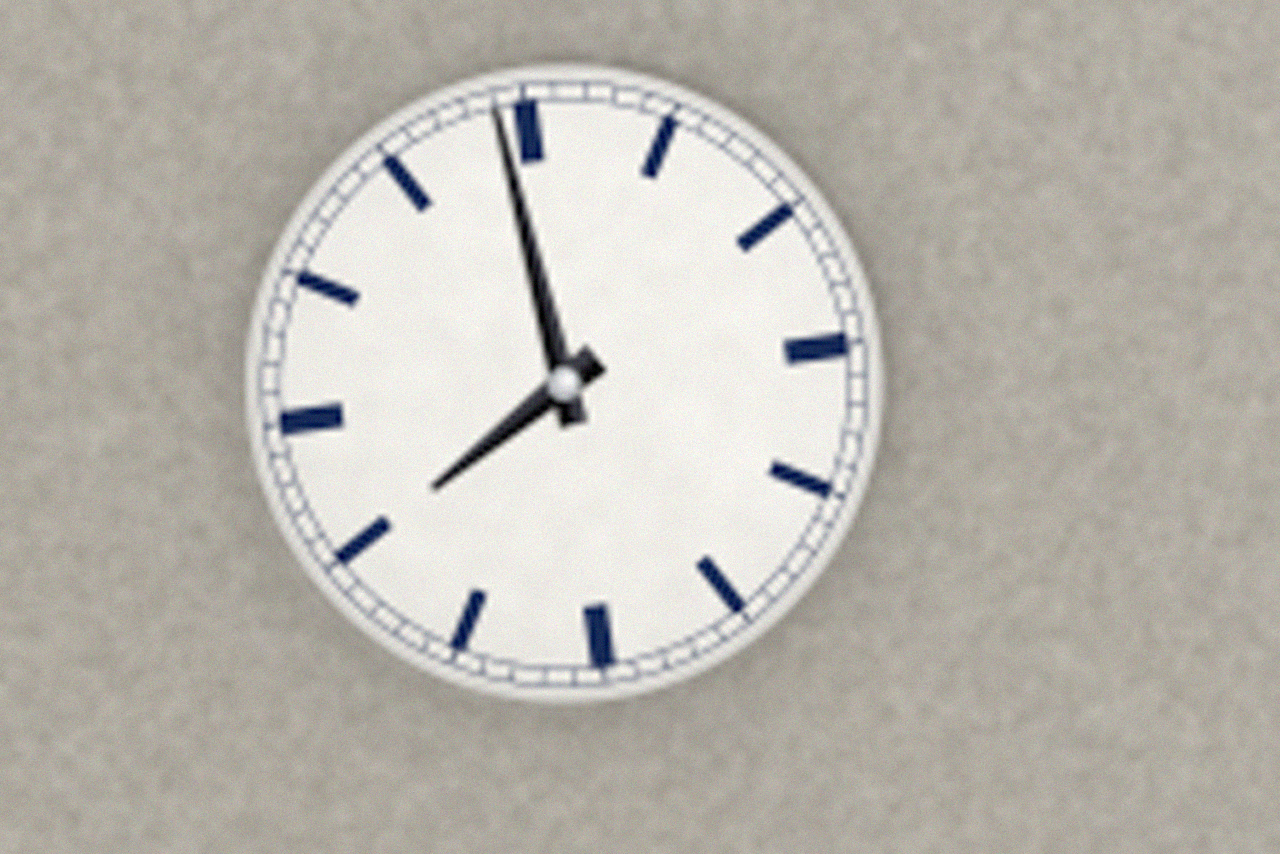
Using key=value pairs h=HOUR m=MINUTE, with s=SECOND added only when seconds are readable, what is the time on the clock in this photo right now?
h=7 m=59
